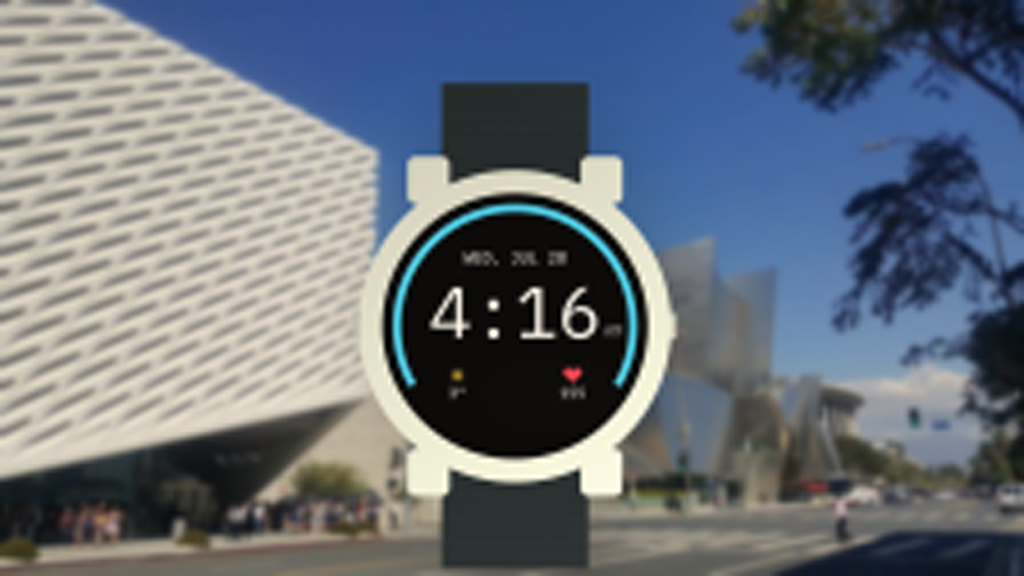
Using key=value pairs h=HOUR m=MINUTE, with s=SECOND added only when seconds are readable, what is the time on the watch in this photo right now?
h=4 m=16
